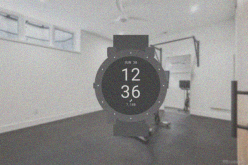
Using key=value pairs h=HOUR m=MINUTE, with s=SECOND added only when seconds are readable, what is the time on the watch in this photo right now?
h=12 m=36
